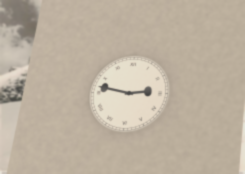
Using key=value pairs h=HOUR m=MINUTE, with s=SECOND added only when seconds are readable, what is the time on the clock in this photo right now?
h=2 m=47
